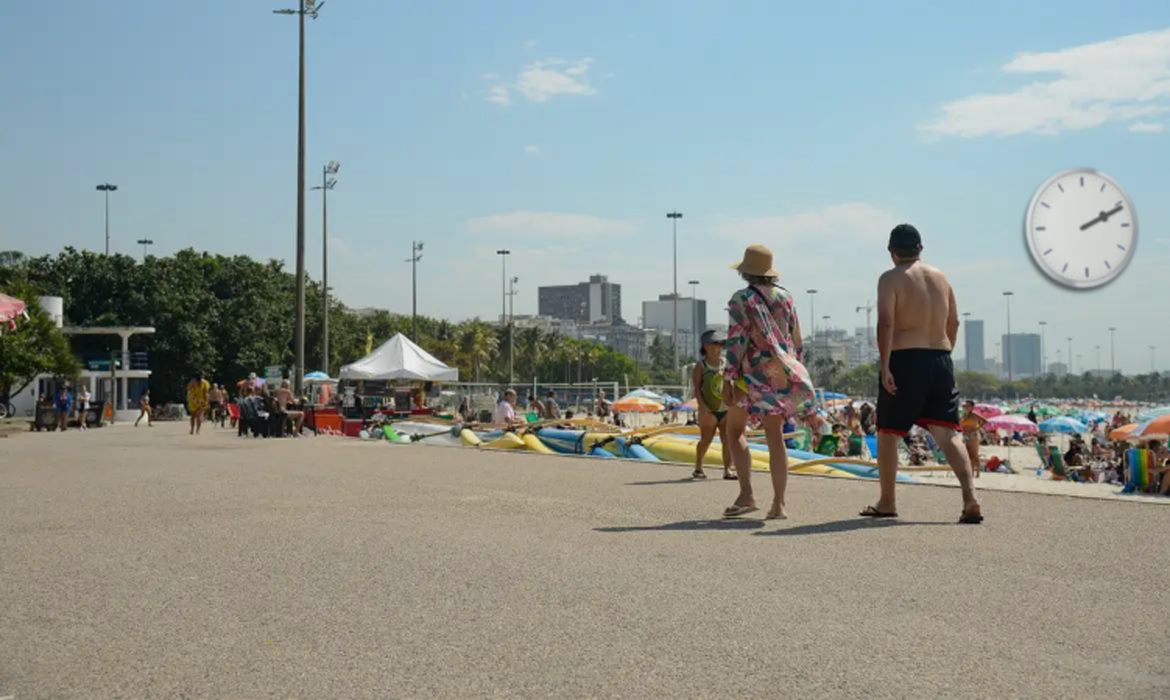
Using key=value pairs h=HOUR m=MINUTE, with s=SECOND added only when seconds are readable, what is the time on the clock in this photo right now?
h=2 m=11
